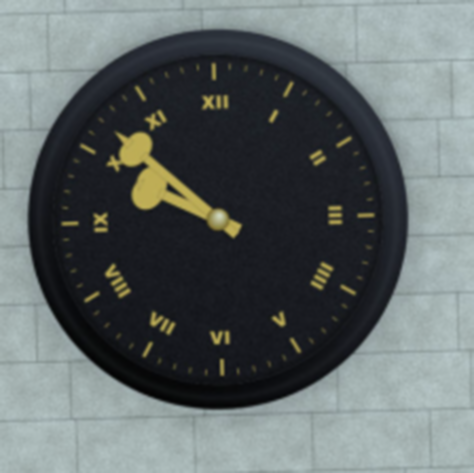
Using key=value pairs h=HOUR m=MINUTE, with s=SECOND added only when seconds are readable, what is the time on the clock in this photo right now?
h=9 m=52
